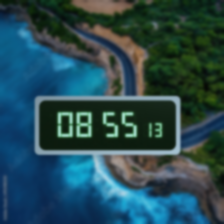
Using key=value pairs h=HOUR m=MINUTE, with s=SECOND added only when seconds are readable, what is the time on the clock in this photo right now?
h=8 m=55 s=13
